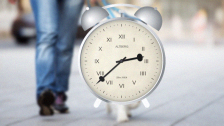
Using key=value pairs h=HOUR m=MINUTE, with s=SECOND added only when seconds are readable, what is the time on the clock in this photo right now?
h=2 m=38
